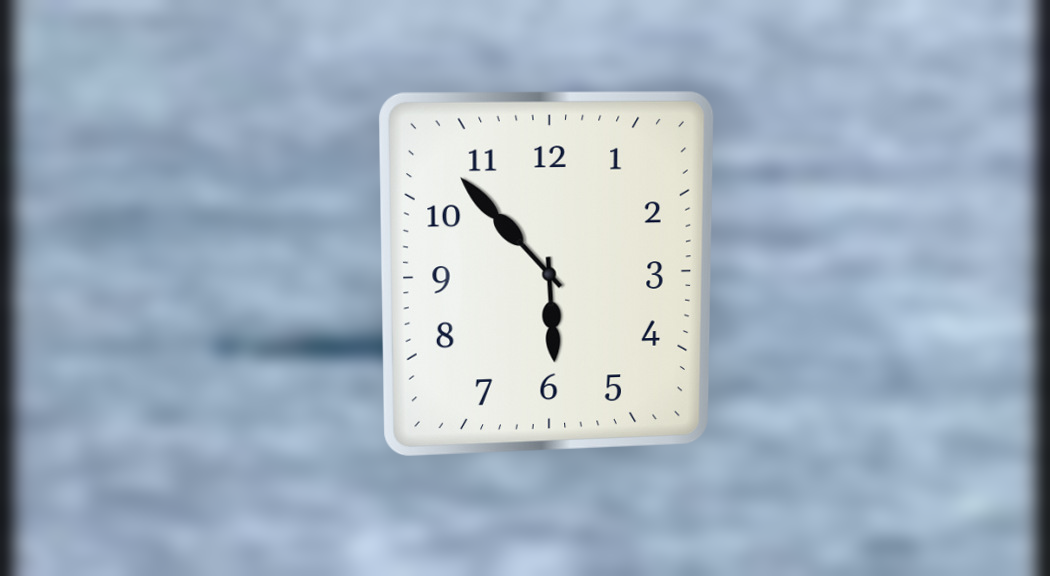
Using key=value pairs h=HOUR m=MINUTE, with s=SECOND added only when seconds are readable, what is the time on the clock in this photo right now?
h=5 m=53
